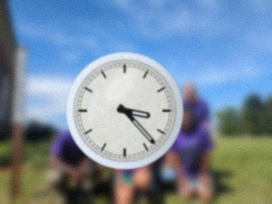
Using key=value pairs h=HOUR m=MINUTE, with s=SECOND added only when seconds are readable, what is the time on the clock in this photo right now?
h=3 m=23
